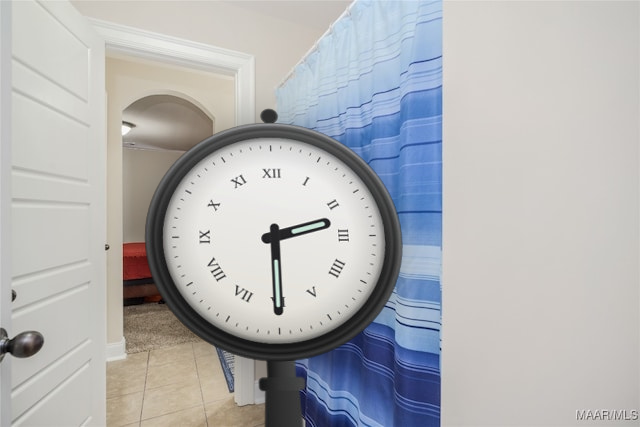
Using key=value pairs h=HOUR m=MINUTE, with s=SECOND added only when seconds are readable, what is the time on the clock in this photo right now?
h=2 m=30
